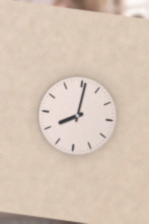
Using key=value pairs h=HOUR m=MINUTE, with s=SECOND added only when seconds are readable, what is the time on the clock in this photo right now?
h=8 m=1
